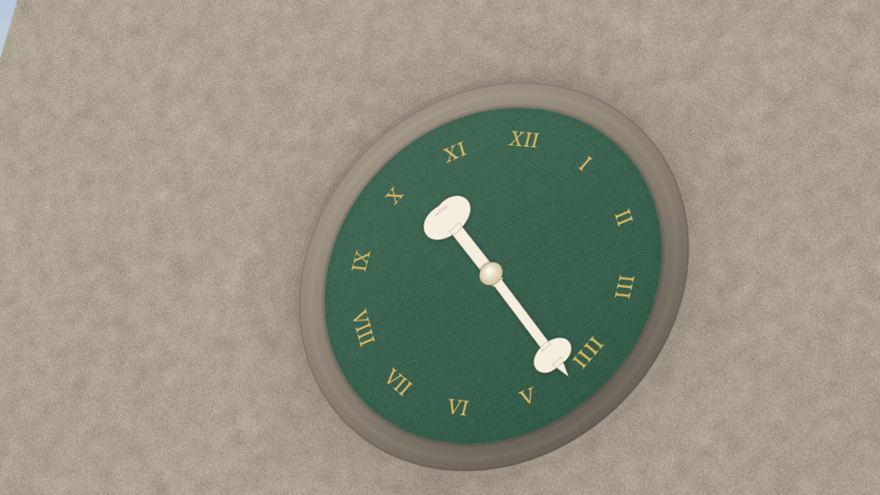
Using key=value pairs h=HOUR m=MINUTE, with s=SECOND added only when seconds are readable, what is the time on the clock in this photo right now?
h=10 m=22
